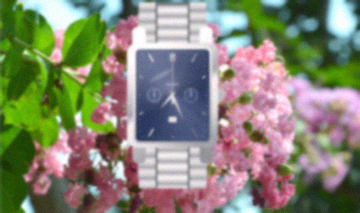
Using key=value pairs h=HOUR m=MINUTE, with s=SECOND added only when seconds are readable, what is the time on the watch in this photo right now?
h=7 m=26
